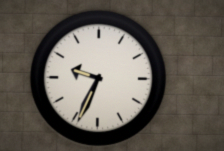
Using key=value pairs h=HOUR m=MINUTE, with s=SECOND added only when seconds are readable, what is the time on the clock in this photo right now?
h=9 m=34
